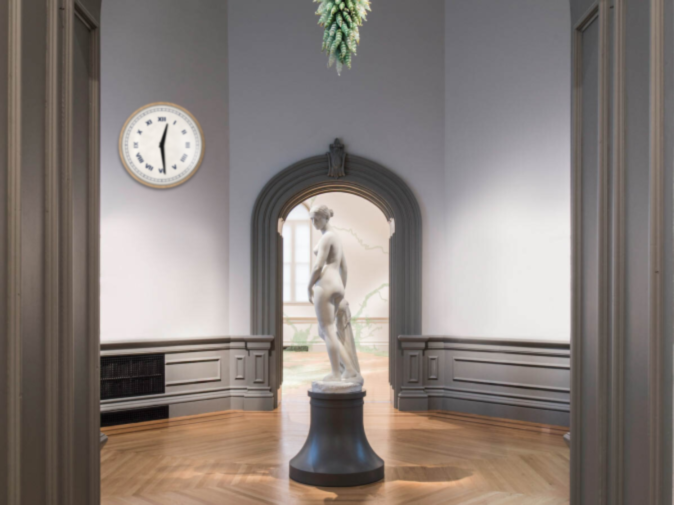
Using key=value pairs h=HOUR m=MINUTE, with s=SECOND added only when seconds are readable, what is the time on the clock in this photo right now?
h=12 m=29
